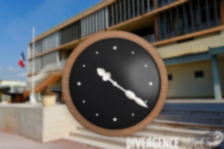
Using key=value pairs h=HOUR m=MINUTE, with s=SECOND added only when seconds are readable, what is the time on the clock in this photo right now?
h=10 m=21
